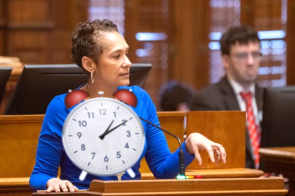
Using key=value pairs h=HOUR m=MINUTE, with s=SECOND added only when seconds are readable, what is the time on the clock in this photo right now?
h=1 m=10
